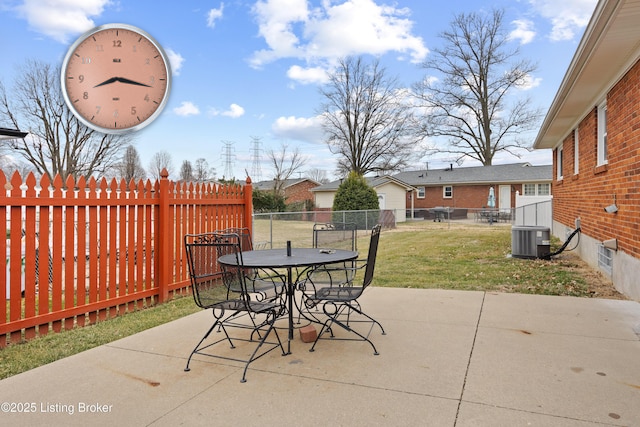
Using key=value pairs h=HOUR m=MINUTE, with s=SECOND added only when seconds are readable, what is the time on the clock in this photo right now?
h=8 m=17
